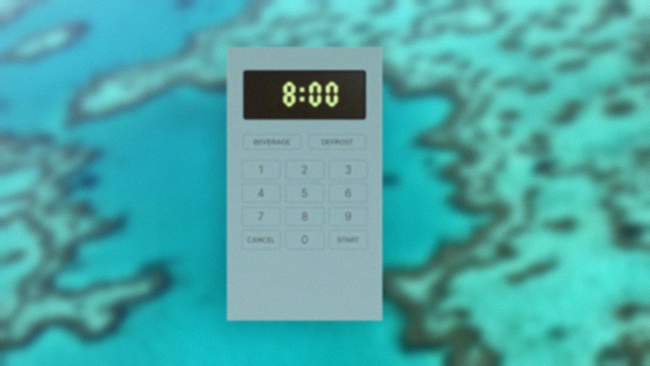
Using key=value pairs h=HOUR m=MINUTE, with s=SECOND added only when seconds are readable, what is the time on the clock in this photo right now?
h=8 m=0
